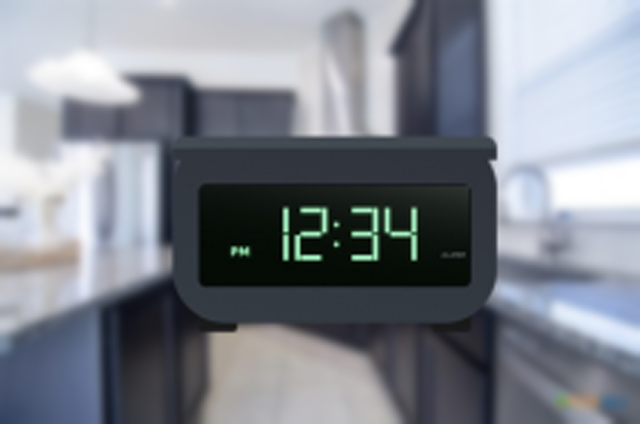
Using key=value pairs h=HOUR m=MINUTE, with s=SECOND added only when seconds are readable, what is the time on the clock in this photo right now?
h=12 m=34
